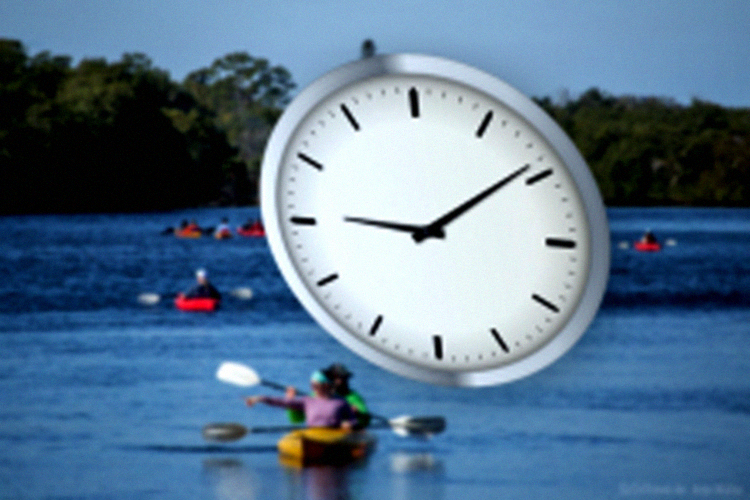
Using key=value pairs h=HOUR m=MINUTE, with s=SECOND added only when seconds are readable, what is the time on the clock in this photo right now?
h=9 m=9
